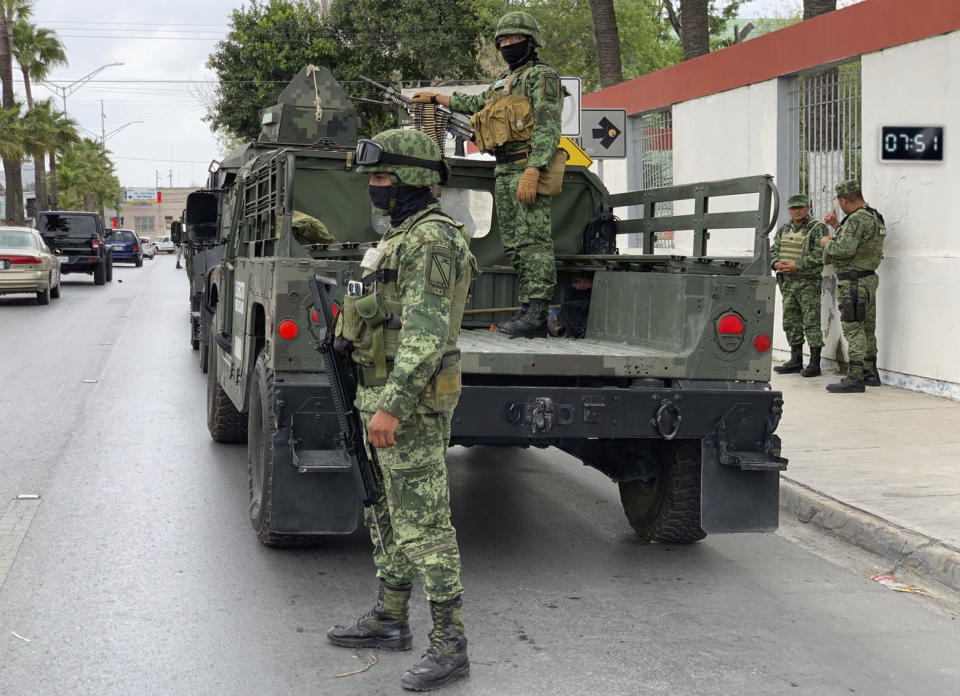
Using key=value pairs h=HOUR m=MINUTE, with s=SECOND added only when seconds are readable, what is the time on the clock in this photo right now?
h=7 m=51
